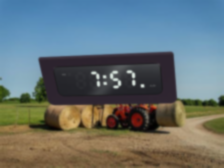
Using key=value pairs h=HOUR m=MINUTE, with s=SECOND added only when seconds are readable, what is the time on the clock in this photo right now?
h=7 m=57
